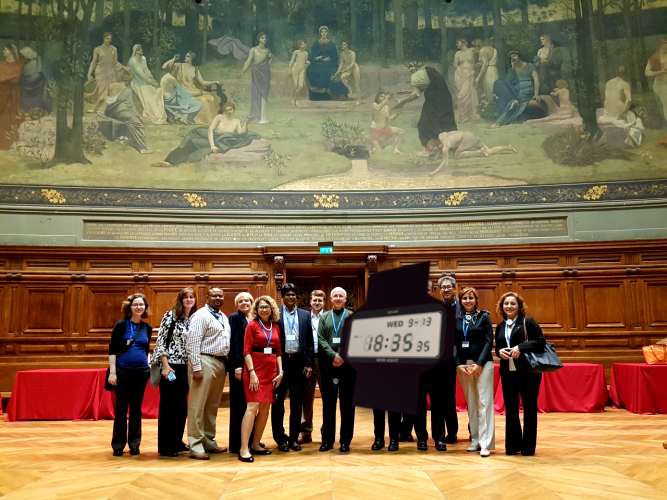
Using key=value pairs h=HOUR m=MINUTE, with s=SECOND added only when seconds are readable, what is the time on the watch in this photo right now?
h=18 m=35 s=35
